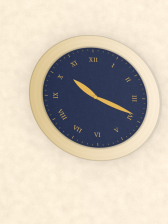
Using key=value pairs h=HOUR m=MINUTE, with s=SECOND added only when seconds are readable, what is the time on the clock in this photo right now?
h=10 m=19
